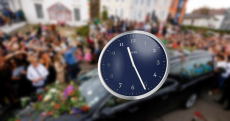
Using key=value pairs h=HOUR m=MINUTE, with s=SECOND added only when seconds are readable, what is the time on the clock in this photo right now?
h=11 m=26
